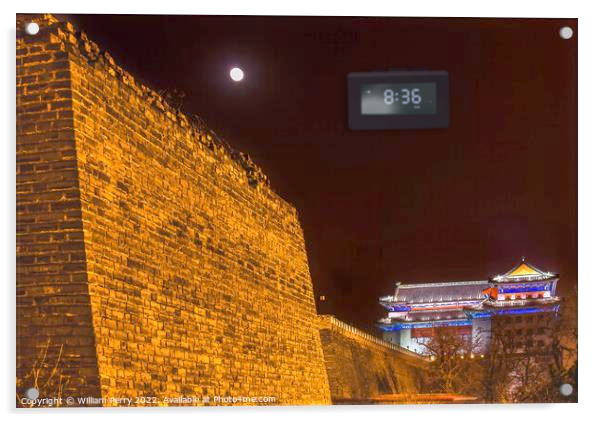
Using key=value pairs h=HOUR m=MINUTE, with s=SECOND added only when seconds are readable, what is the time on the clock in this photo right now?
h=8 m=36
